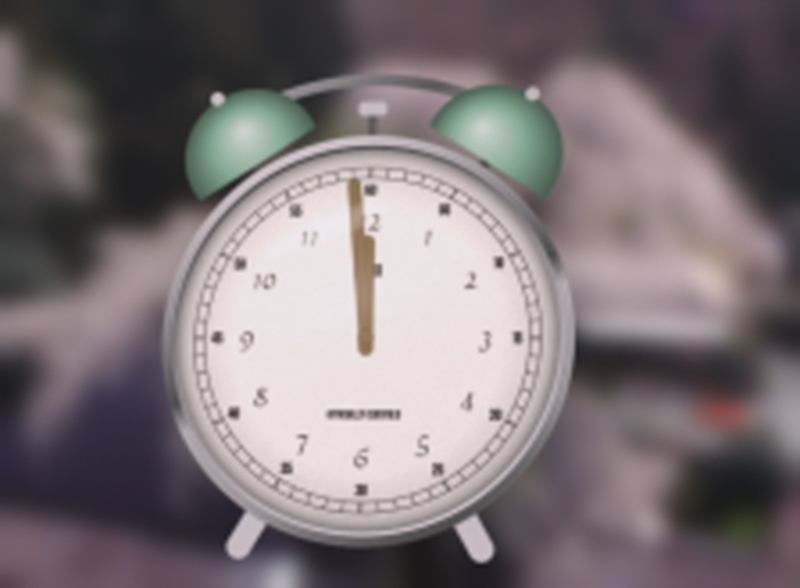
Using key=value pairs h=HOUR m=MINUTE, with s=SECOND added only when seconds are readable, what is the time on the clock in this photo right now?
h=11 m=59
